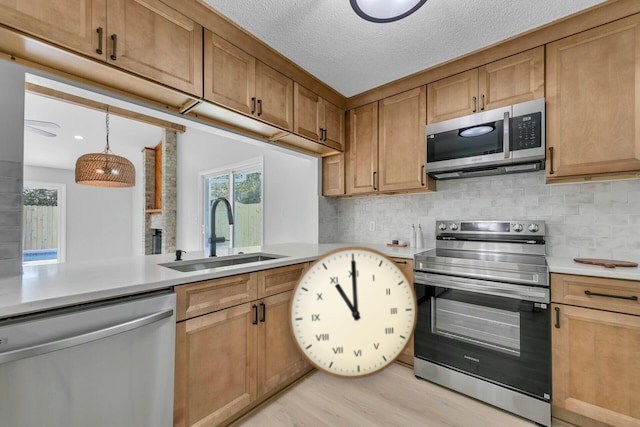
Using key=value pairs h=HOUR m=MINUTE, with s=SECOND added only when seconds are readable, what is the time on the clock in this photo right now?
h=11 m=0
